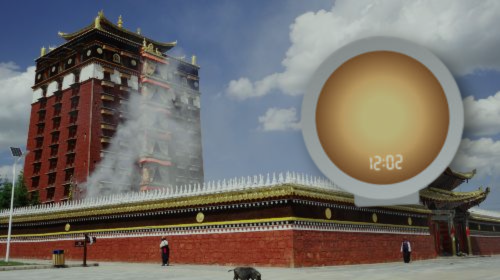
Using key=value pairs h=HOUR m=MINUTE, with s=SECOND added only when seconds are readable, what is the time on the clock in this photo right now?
h=12 m=2
